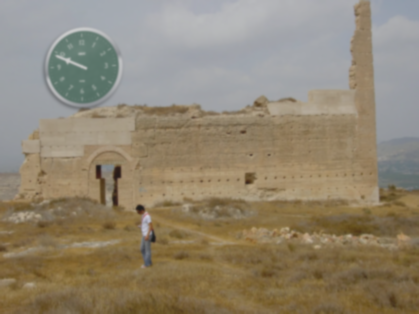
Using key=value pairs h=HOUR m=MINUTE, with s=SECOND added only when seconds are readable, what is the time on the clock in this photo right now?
h=9 m=49
